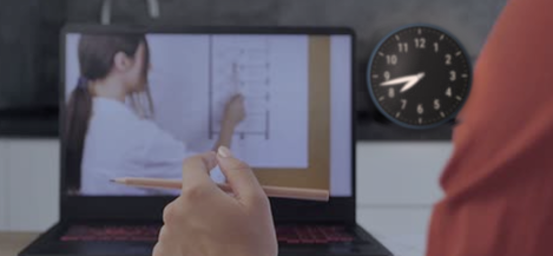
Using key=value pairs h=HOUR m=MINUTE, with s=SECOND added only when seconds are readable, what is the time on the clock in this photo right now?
h=7 m=43
